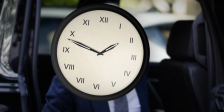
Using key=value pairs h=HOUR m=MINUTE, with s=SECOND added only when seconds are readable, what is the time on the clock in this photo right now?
h=1 m=48
